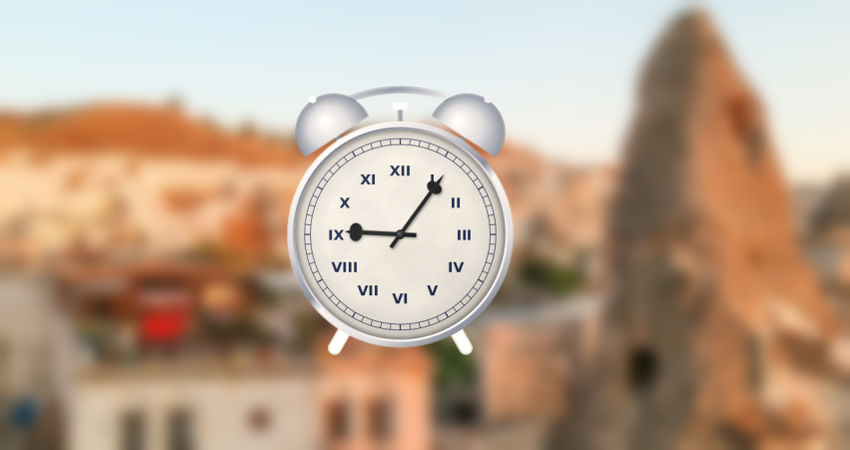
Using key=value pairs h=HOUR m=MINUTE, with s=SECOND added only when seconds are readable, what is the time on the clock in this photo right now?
h=9 m=6
